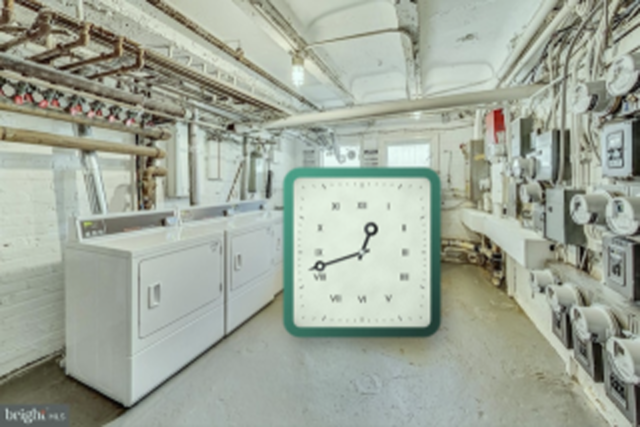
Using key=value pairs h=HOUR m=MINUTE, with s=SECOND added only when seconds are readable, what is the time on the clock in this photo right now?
h=12 m=42
